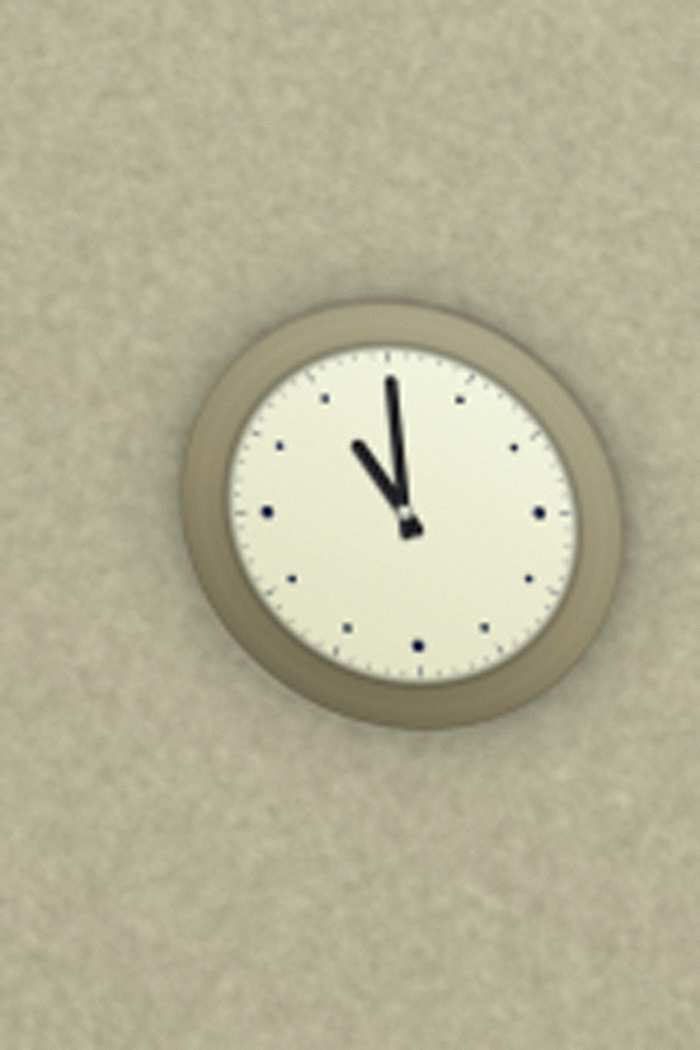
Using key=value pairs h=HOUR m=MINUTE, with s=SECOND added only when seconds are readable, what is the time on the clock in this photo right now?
h=11 m=0
